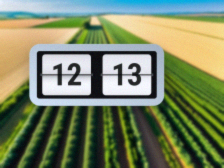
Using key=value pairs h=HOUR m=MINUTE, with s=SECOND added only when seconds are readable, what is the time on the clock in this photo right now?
h=12 m=13
